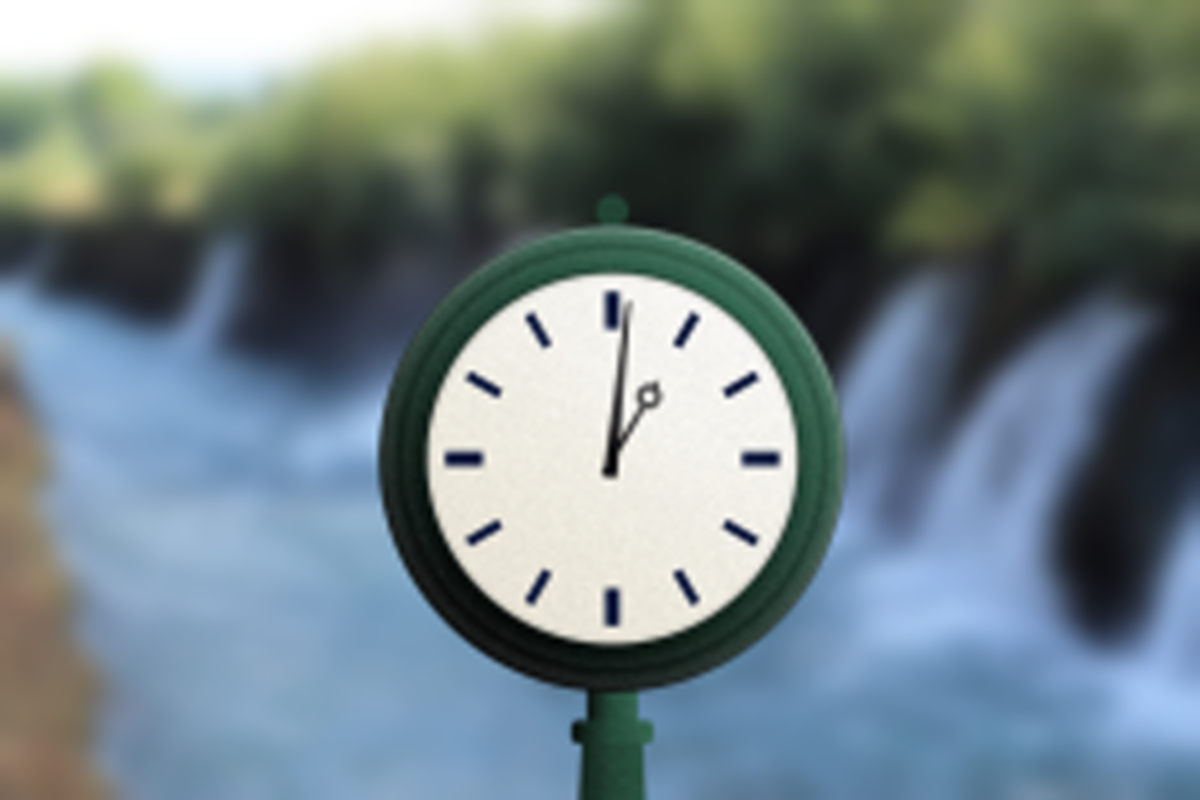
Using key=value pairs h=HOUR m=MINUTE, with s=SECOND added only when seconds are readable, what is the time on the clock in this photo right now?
h=1 m=1
